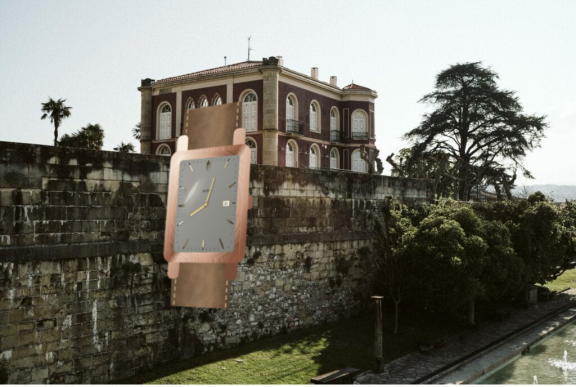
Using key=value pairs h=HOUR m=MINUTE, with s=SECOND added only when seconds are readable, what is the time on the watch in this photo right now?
h=8 m=3
